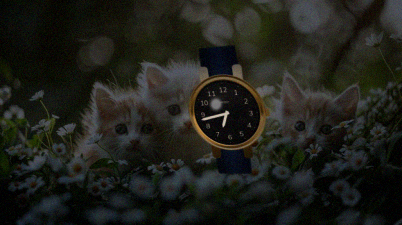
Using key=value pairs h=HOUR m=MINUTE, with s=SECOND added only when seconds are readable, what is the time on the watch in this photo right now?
h=6 m=43
